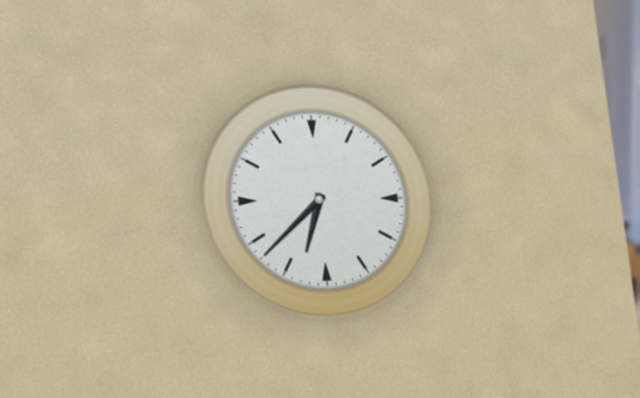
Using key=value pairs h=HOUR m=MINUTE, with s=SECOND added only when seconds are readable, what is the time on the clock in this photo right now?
h=6 m=38
